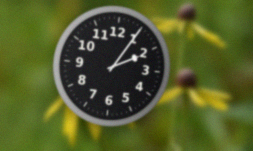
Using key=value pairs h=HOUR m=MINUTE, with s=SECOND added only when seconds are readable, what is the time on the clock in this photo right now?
h=2 m=5
